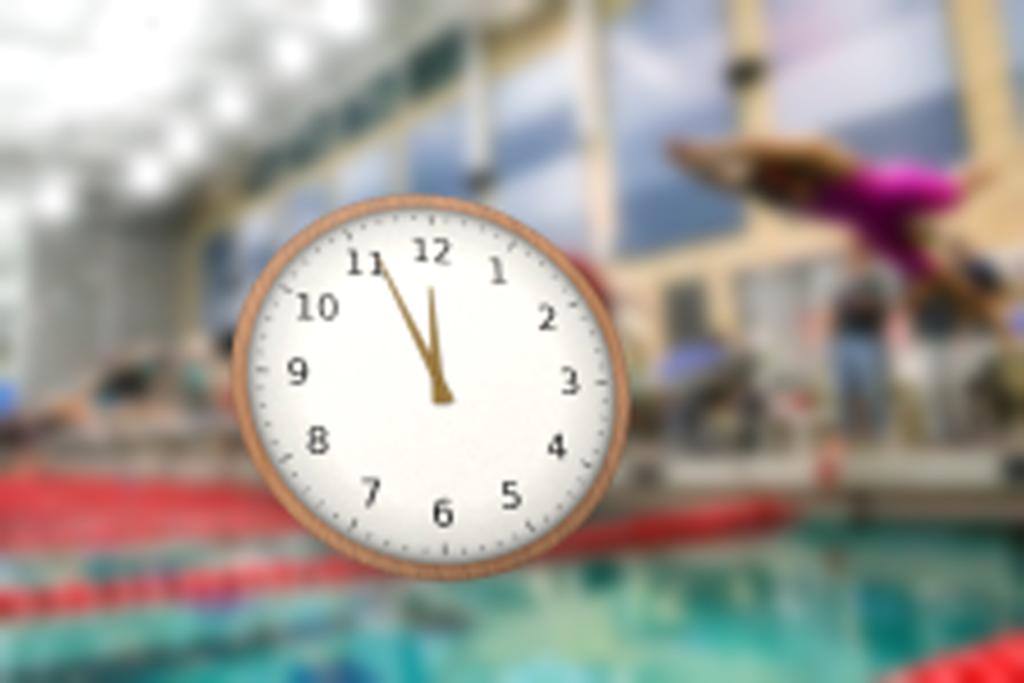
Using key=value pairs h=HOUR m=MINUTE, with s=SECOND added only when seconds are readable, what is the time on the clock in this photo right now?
h=11 m=56
